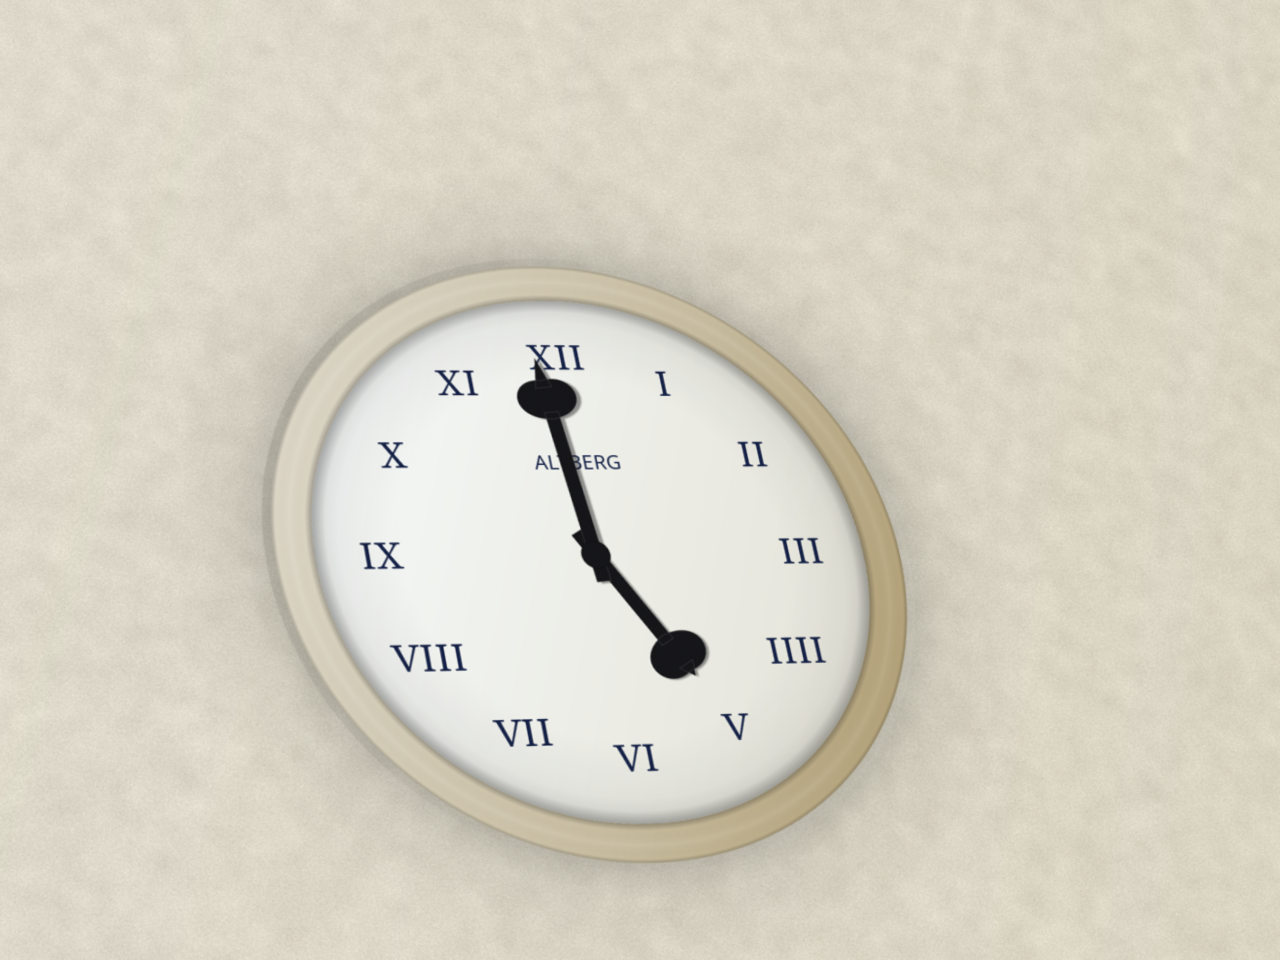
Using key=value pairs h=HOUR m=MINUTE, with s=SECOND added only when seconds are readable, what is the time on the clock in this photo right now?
h=4 m=59
